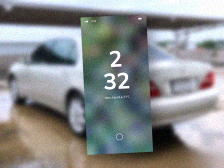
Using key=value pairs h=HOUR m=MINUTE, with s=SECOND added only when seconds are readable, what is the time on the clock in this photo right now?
h=2 m=32
